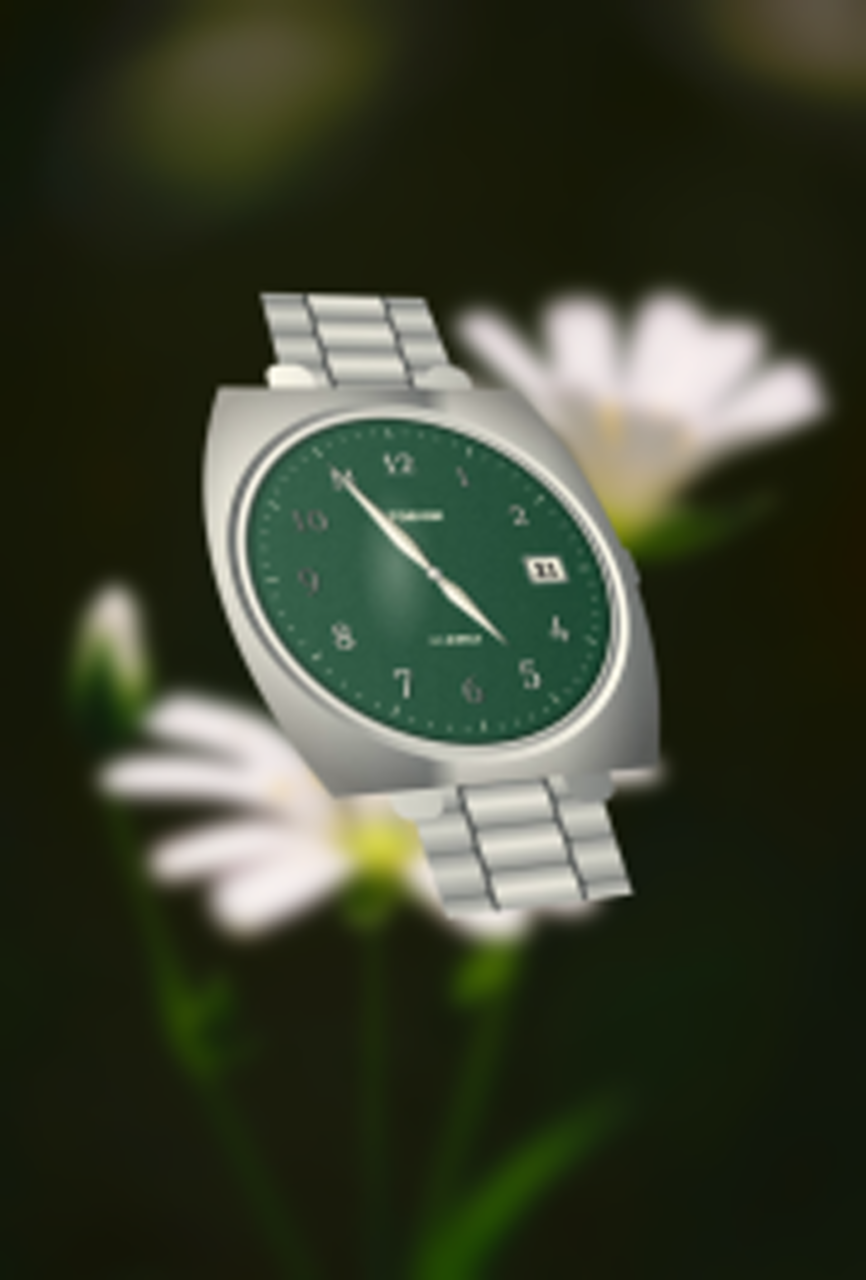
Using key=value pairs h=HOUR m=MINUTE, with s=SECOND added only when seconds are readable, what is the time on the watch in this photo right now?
h=4 m=55
